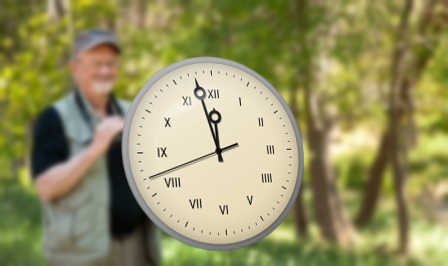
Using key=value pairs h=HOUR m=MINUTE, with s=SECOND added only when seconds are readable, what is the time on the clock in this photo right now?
h=11 m=57 s=42
